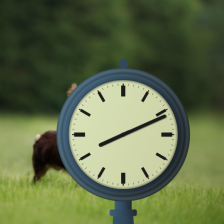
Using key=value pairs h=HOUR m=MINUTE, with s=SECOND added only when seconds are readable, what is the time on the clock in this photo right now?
h=8 m=11
